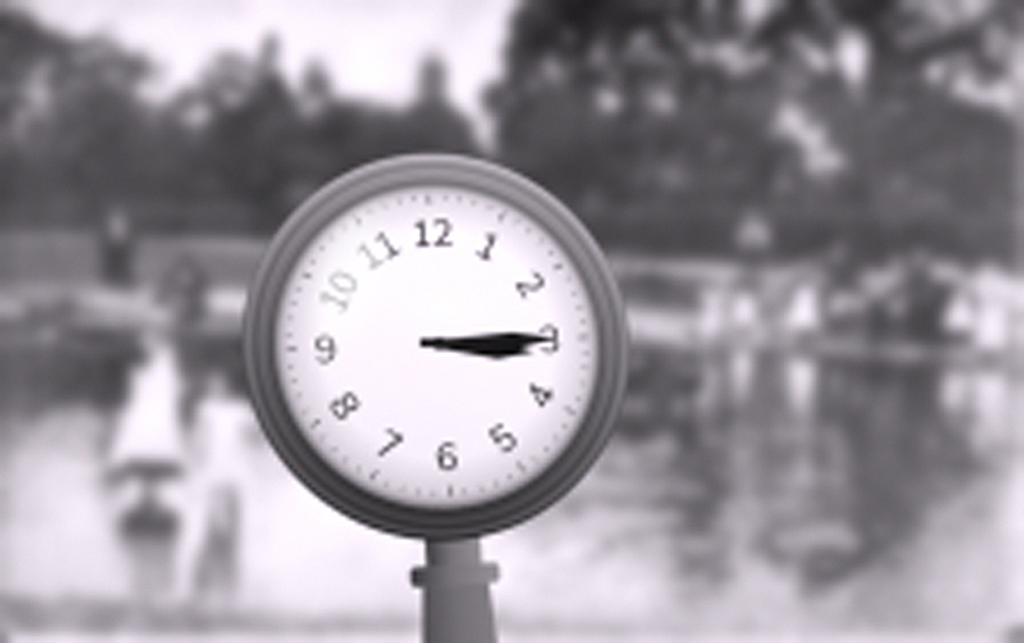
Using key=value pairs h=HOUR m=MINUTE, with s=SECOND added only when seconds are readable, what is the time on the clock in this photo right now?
h=3 m=15
